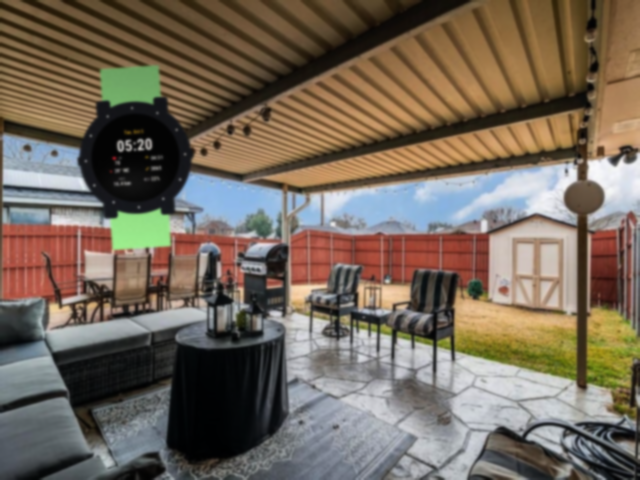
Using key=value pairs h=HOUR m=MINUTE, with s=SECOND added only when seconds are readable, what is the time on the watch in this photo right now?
h=5 m=20
